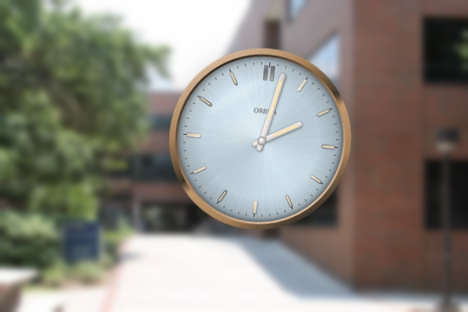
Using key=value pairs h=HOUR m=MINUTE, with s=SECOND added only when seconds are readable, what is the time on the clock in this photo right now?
h=2 m=2
